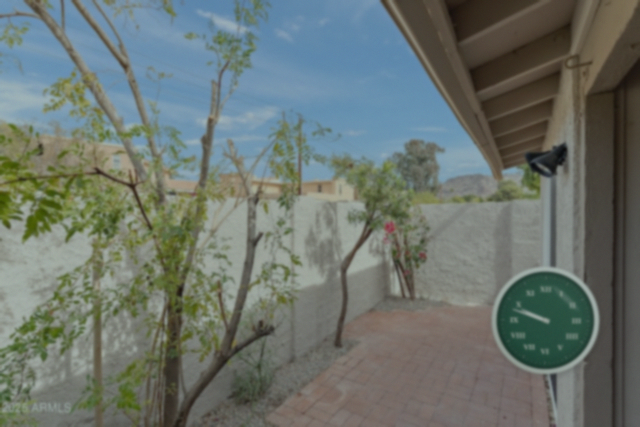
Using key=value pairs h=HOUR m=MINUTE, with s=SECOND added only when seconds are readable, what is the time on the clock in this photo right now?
h=9 m=48
